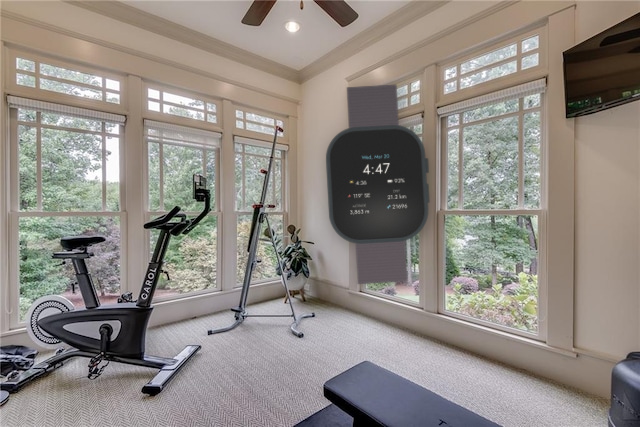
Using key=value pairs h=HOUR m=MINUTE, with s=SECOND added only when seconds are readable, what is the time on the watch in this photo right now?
h=4 m=47
